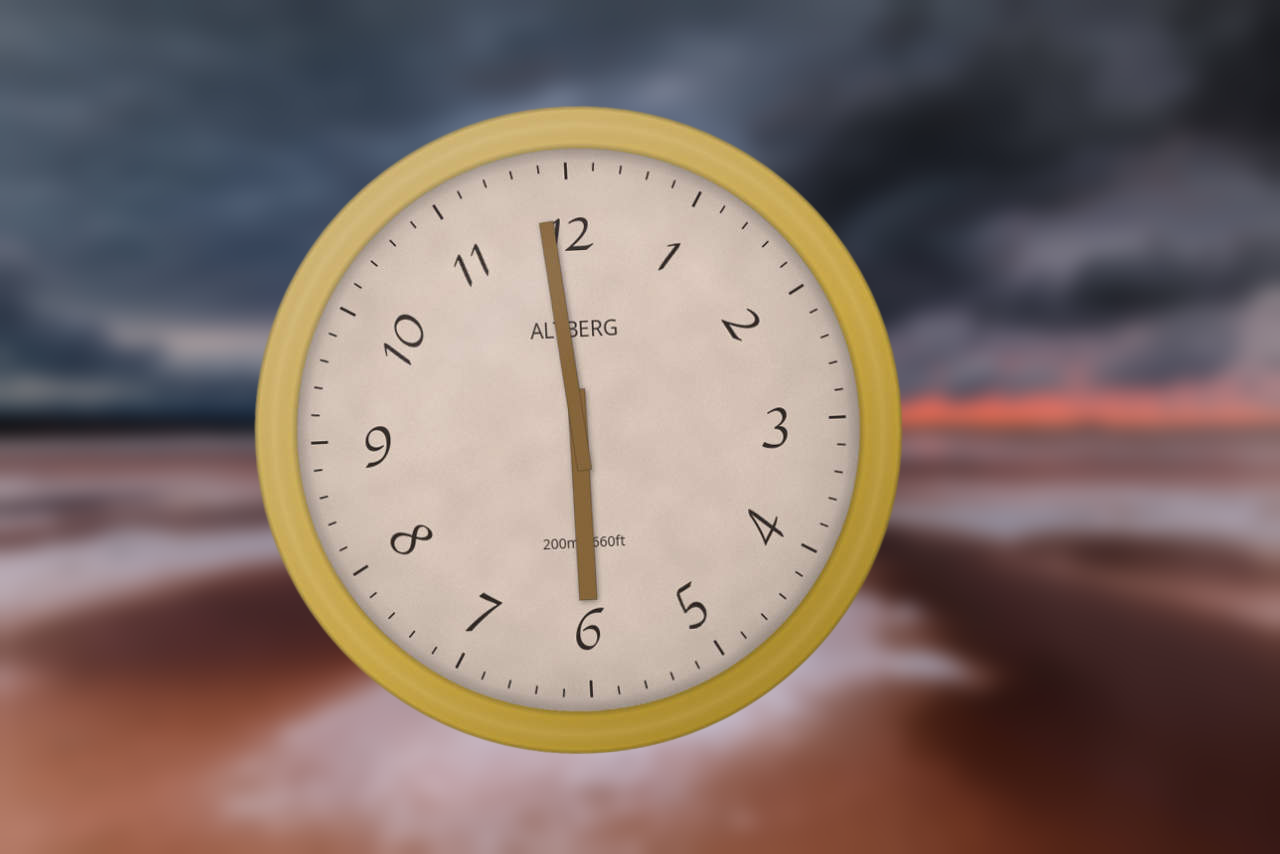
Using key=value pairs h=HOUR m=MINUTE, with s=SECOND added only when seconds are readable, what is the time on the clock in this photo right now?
h=5 m=59
